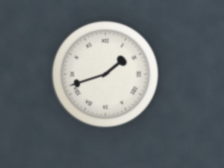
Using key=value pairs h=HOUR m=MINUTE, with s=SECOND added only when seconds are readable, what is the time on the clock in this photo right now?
h=1 m=42
